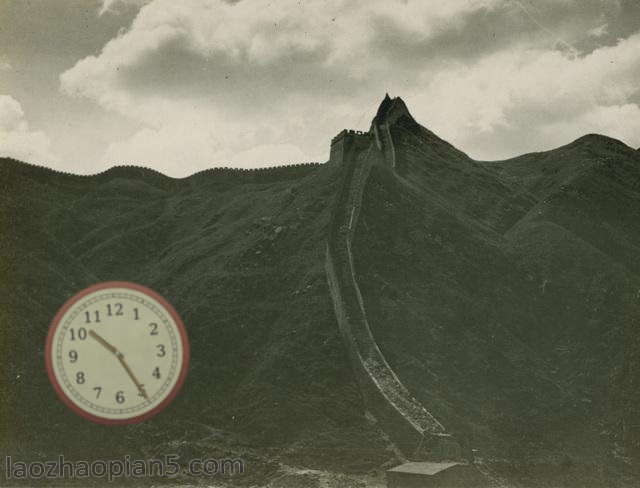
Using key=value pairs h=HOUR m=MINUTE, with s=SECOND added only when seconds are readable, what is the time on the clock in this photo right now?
h=10 m=25
